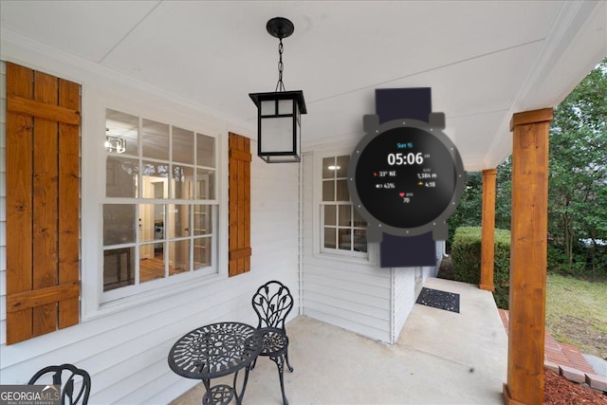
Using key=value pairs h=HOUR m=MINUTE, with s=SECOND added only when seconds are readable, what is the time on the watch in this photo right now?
h=5 m=6
